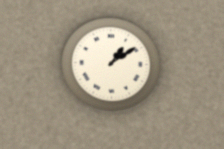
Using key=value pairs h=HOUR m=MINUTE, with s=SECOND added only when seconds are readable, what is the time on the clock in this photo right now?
h=1 m=9
